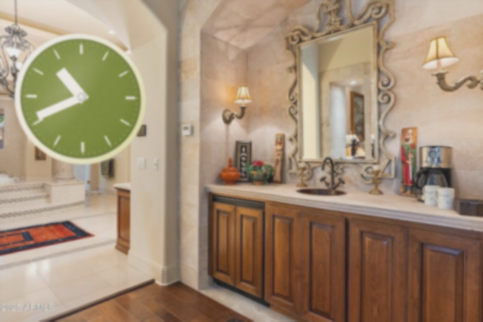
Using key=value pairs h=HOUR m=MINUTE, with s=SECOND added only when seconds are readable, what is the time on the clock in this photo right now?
h=10 m=41
